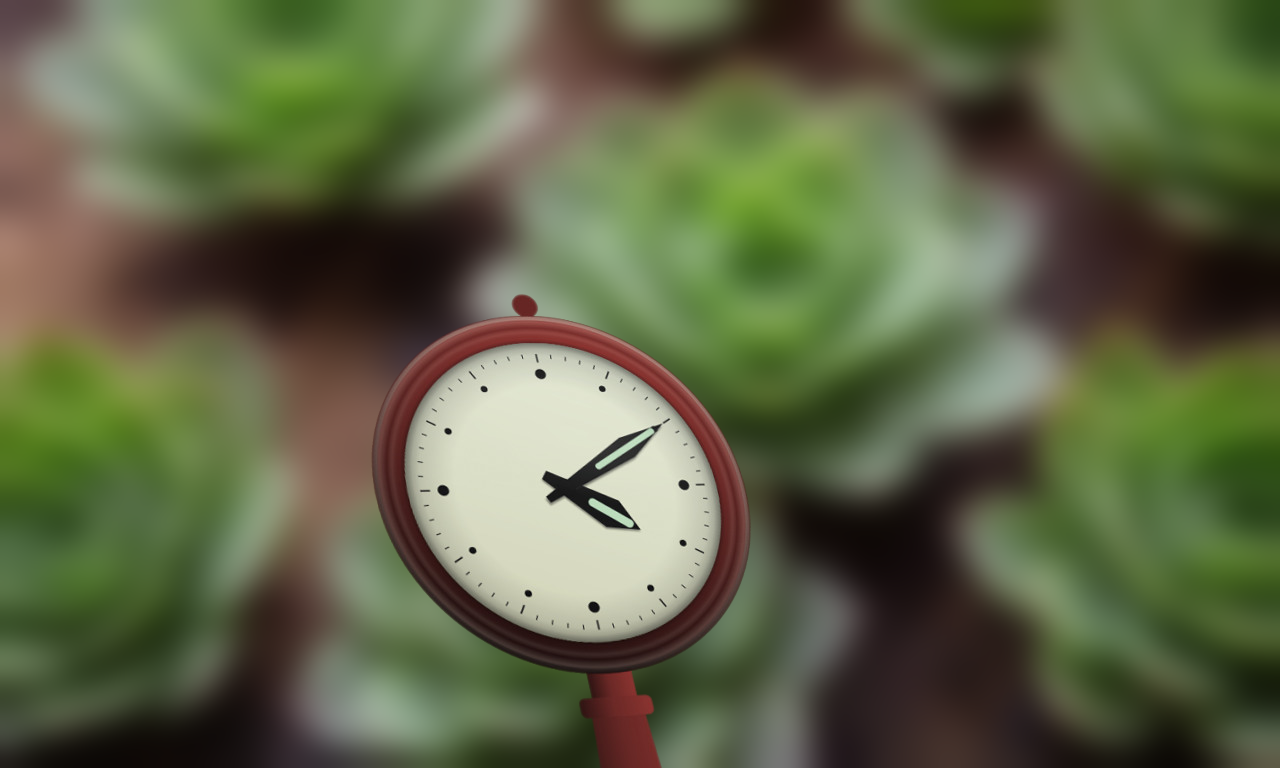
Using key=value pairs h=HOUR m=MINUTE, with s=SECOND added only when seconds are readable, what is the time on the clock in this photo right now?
h=4 m=10
